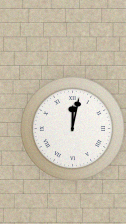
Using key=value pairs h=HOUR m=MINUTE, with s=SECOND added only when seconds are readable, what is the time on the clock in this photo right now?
h=12 m=2
